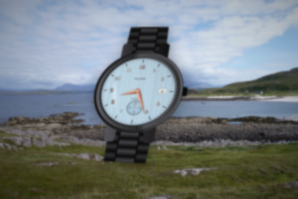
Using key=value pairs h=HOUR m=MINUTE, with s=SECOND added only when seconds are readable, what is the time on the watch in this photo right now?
h=8 m=26
